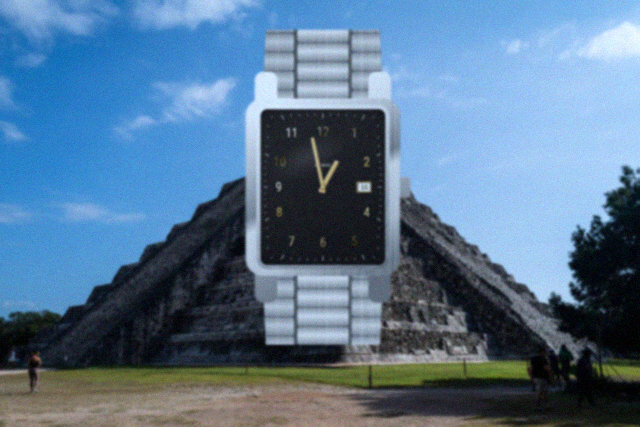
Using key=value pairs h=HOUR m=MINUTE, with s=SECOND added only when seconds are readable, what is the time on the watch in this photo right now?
h=12 m=58
